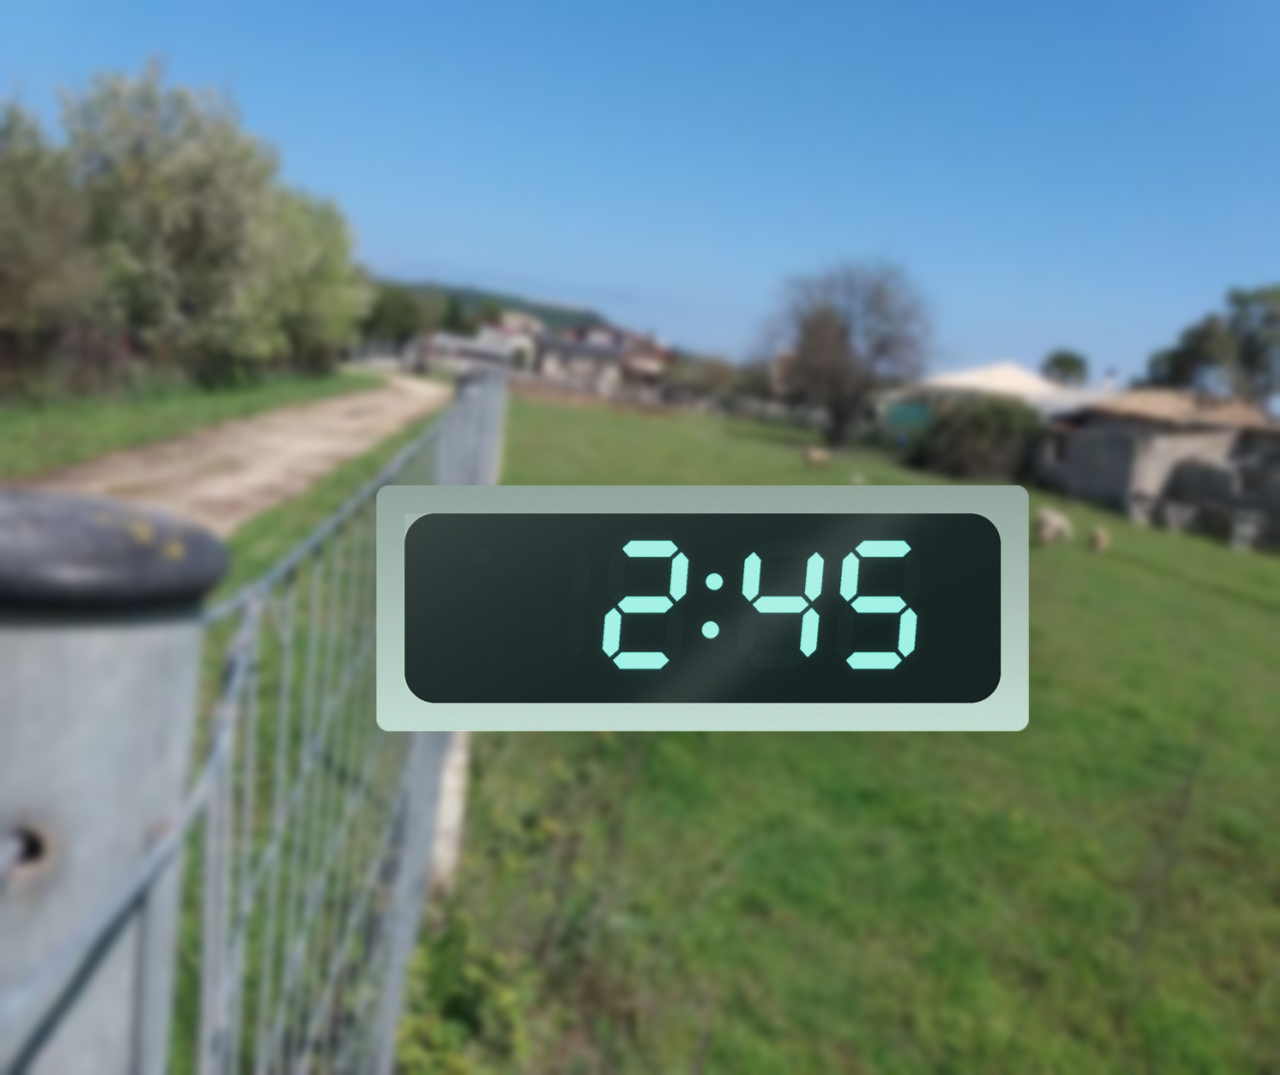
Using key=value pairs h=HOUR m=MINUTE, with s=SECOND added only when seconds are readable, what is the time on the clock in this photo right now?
h=2 m=45
